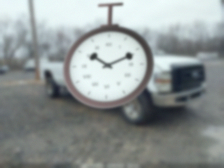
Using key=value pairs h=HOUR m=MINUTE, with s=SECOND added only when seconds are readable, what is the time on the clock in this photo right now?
h=10 m=11
